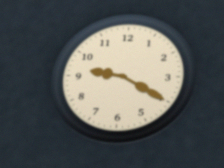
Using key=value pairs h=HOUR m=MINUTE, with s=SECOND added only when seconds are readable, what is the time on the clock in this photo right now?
h=9 m=20
